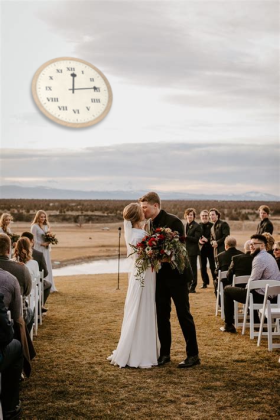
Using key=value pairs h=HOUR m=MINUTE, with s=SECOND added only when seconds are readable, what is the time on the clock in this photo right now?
h=12 m=14
